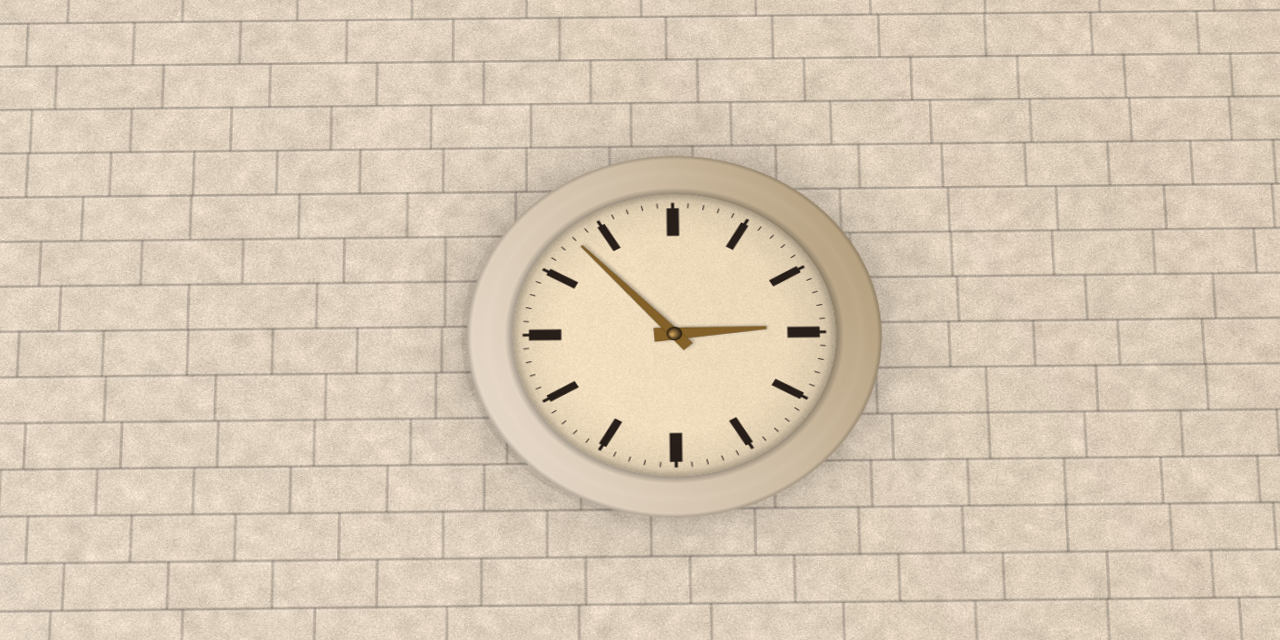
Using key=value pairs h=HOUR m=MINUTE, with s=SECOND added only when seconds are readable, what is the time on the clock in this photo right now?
h=2 m=53
